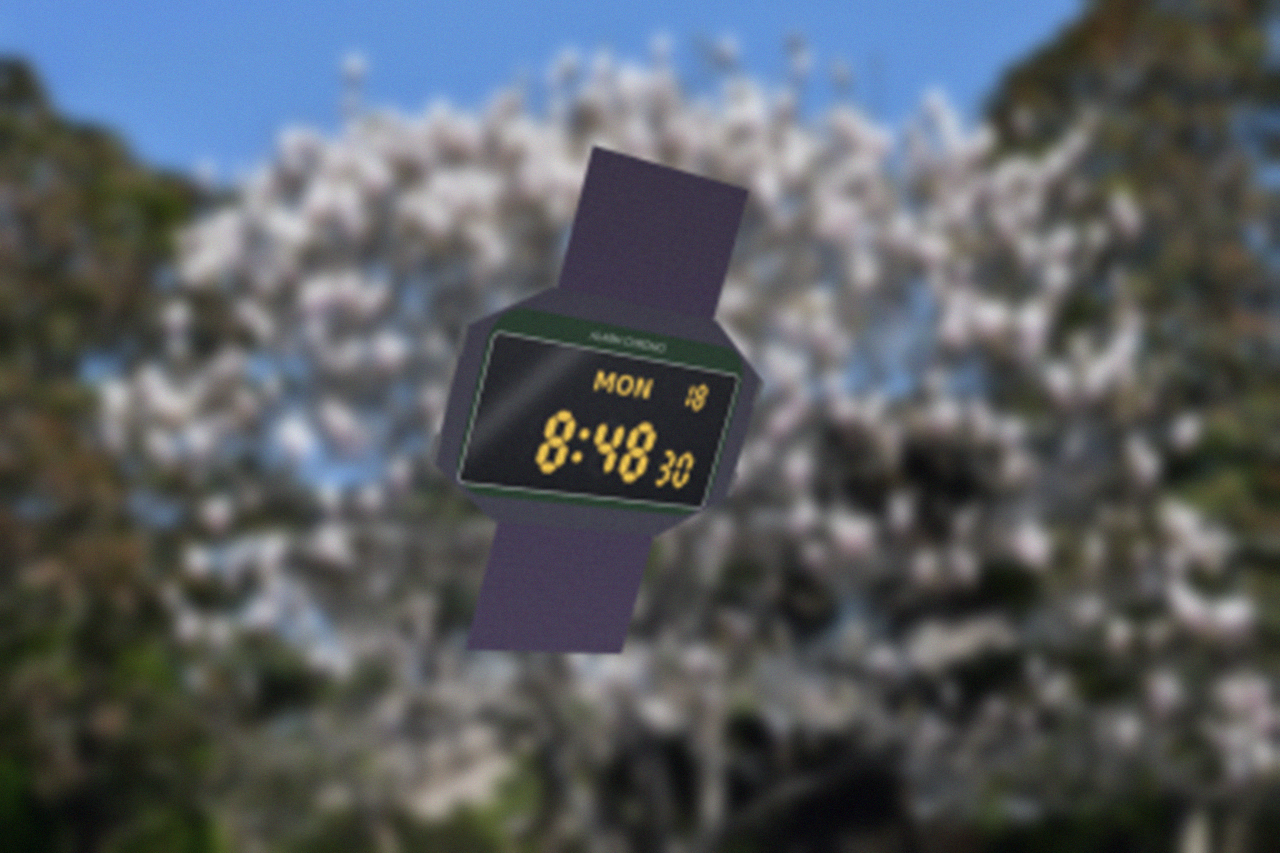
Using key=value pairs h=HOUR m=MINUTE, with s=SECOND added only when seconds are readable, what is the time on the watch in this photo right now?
h=8 m=48 s=30
